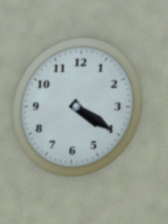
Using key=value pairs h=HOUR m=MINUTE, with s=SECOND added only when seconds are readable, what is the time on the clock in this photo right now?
h=4 m=20
